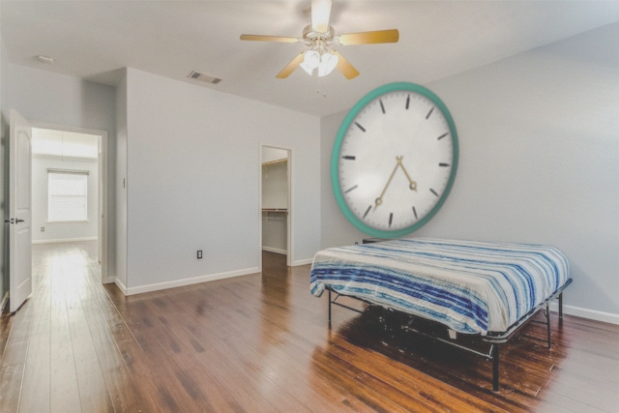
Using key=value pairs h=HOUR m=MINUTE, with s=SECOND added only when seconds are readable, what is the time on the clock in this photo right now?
h=4 m=34
